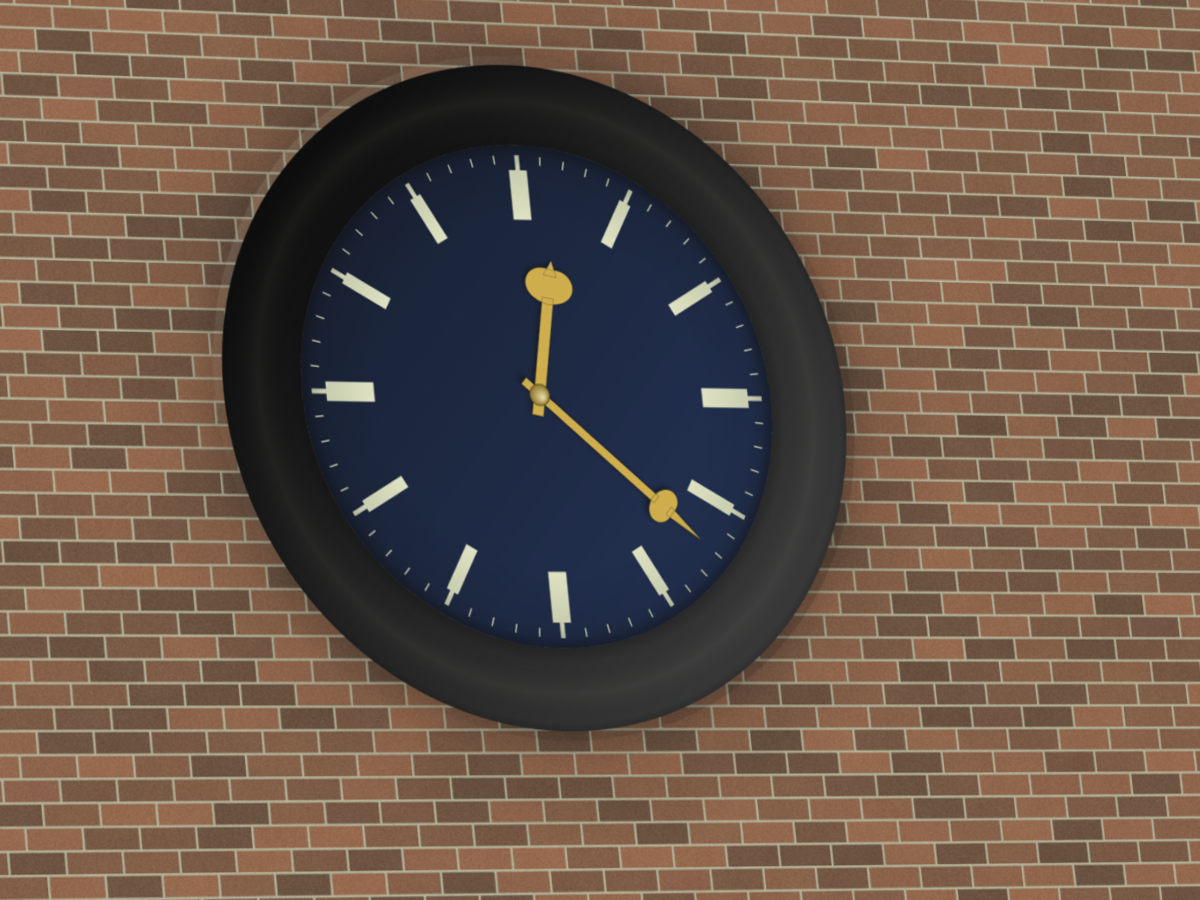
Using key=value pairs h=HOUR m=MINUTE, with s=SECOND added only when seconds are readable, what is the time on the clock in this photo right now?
h=12 m=22
